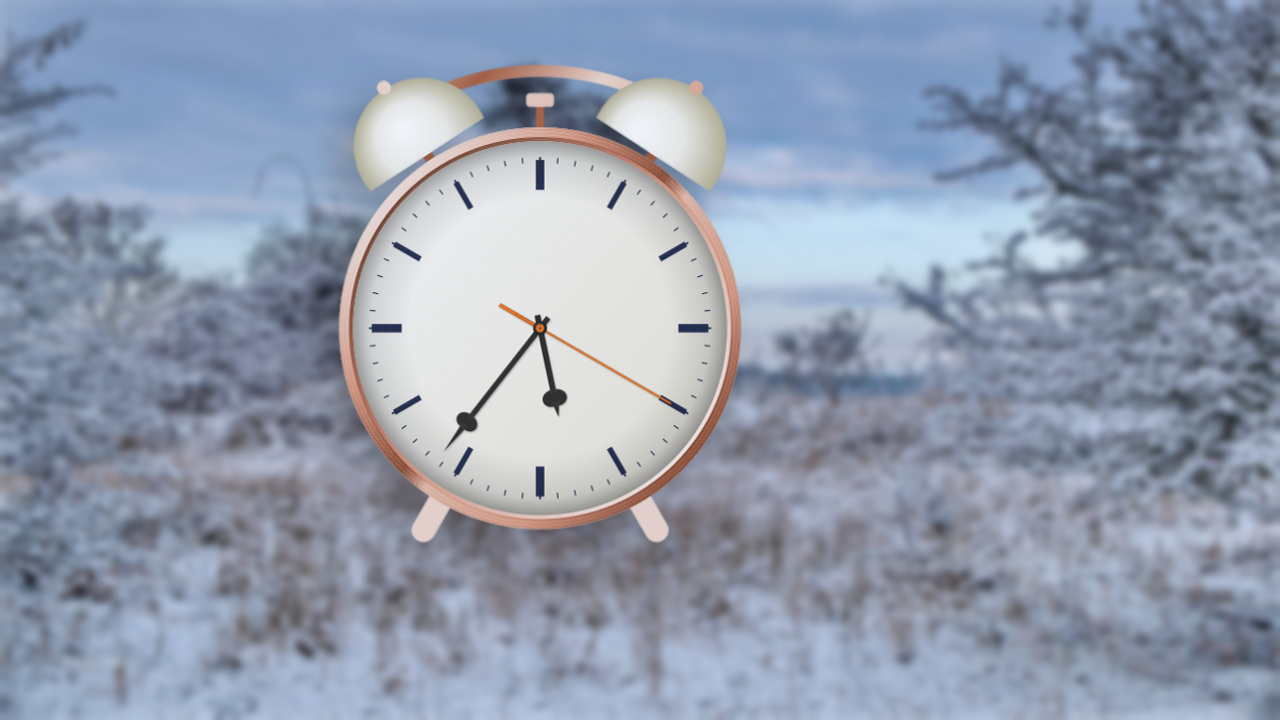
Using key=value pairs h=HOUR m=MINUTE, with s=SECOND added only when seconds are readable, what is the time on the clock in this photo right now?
h=5 m=36 s=20
